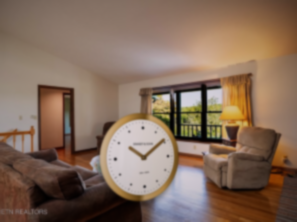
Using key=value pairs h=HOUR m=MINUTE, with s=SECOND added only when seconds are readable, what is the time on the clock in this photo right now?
h=10 m=9
